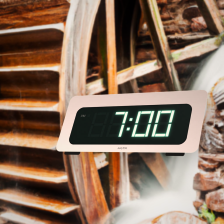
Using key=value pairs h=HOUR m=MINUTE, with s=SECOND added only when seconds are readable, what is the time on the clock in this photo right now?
h=7 m=0
